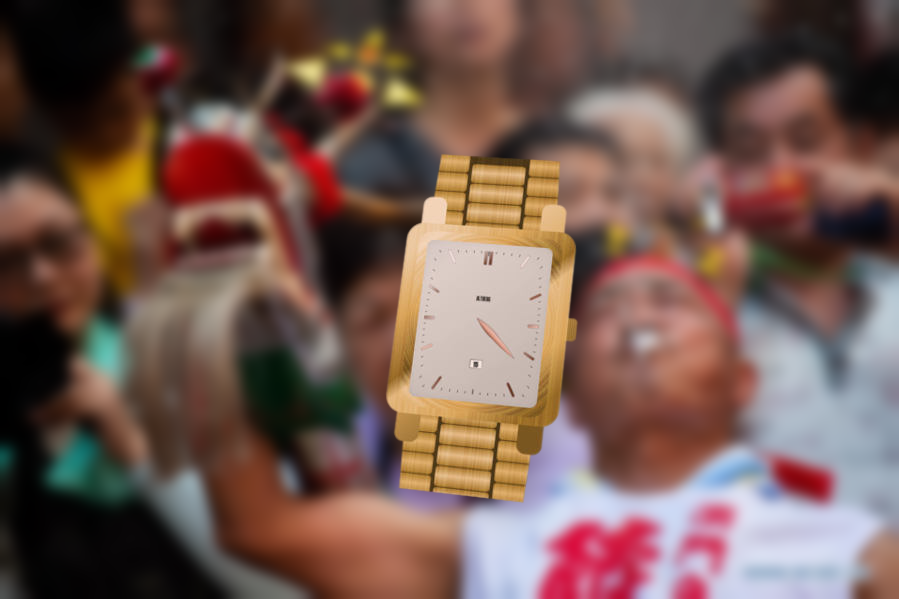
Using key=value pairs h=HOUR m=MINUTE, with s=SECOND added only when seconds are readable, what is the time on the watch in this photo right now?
h=4 m=22
